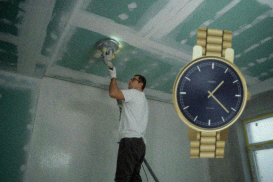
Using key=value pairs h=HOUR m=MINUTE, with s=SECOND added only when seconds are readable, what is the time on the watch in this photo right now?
h=1 m=22
